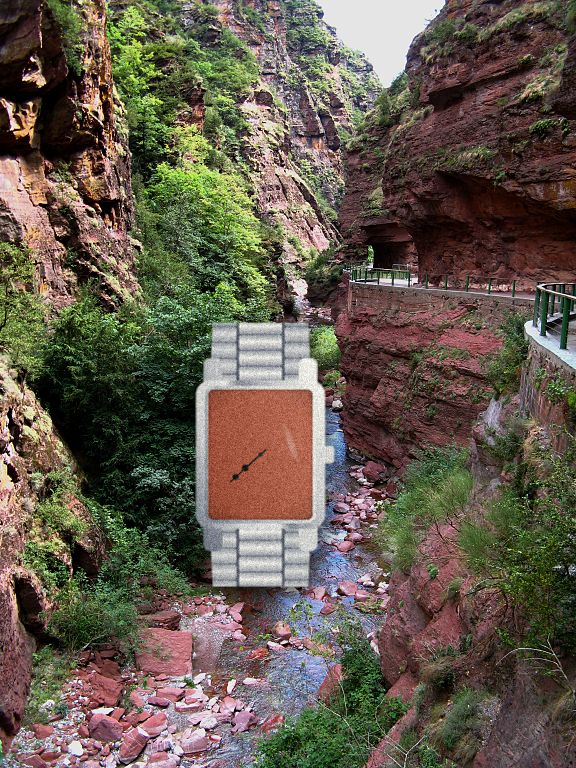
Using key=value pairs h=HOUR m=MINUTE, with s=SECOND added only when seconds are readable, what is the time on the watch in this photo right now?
h=7 m=38
